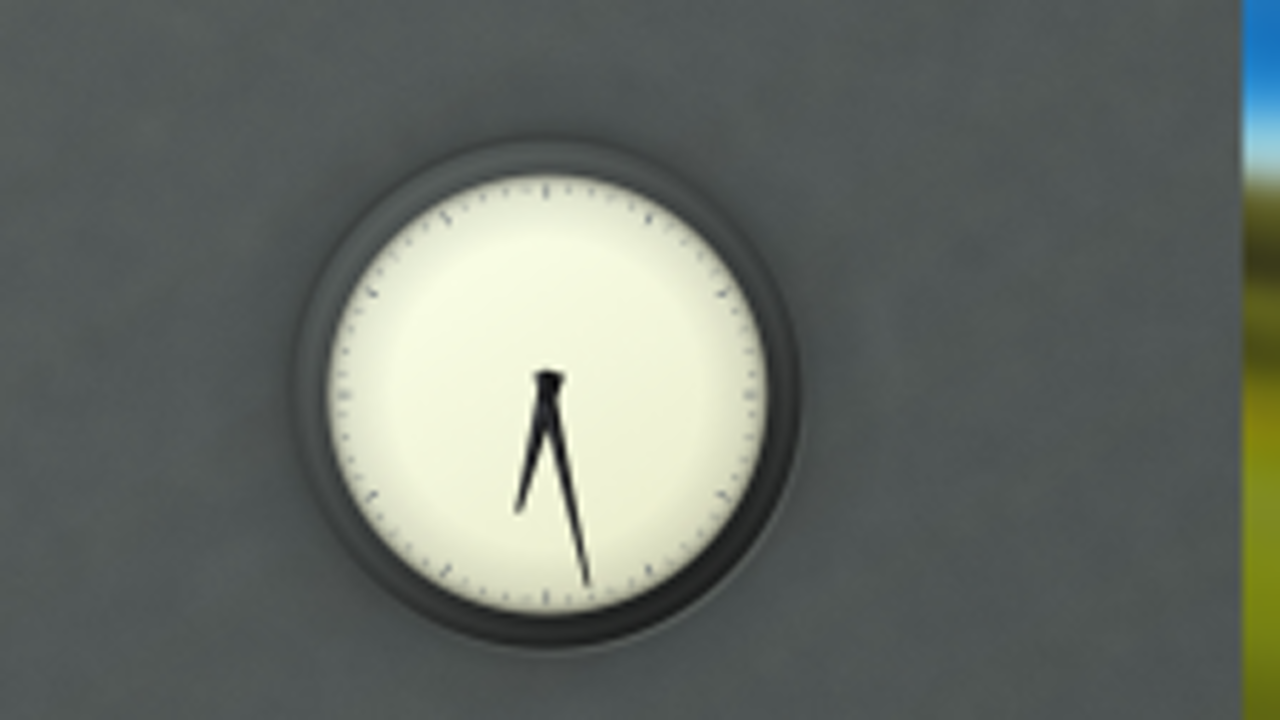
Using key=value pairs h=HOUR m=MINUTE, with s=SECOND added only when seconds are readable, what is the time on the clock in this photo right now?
h=6 m=28
